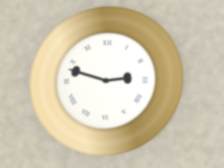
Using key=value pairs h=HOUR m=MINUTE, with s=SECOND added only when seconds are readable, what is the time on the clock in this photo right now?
h=2 m=48
